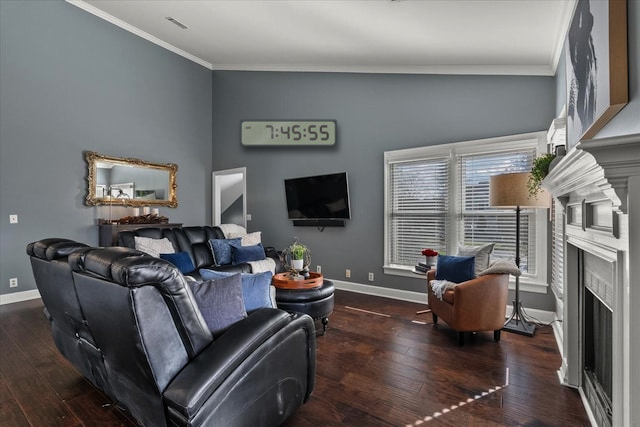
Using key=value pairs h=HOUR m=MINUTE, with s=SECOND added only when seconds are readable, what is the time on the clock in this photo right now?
h=7 m=45 s=55
